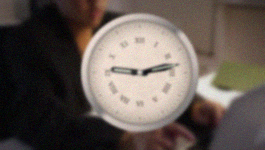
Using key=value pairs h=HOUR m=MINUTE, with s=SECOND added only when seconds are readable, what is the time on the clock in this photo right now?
h=9 m=13
